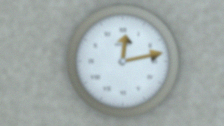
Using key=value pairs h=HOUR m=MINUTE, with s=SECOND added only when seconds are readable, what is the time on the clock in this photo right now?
h=12 m=13
